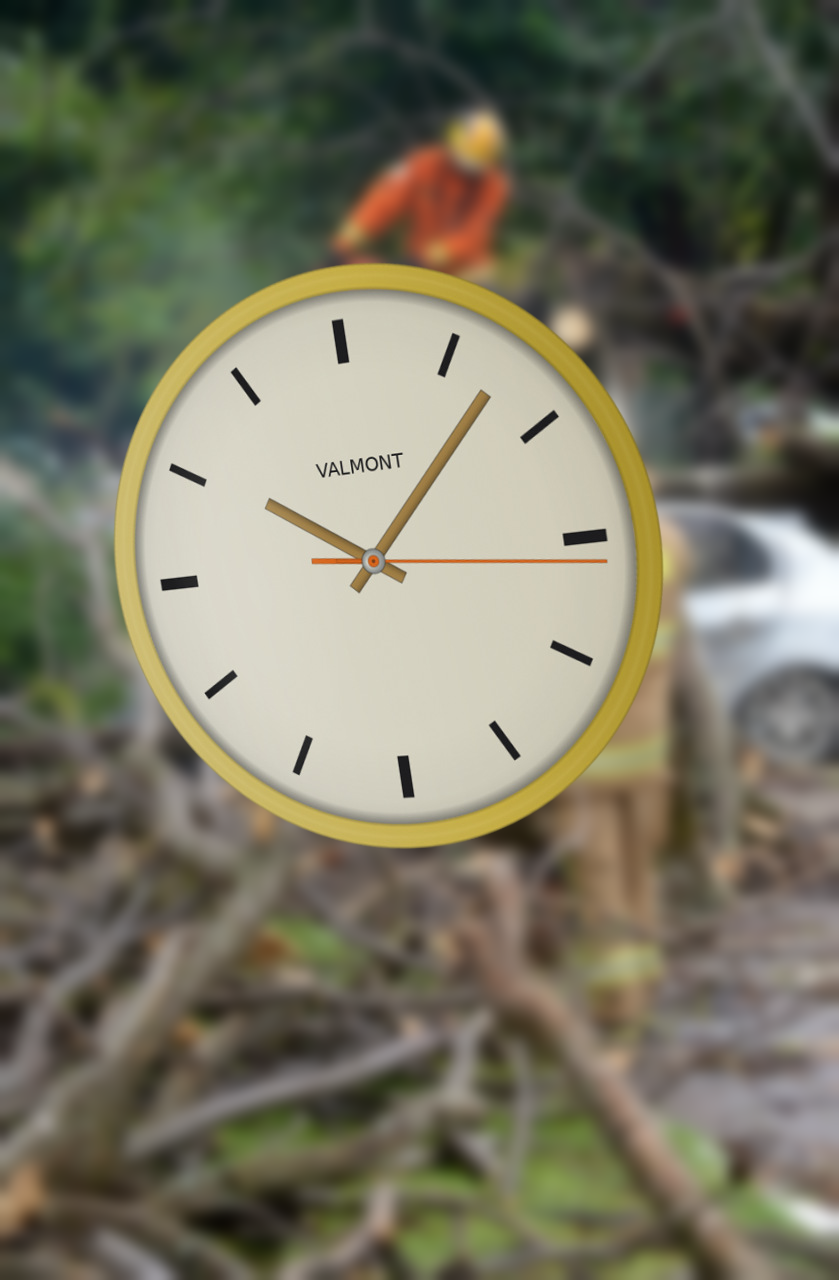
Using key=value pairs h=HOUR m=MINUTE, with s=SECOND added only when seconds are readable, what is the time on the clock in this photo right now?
h=10 m=7 s=16
